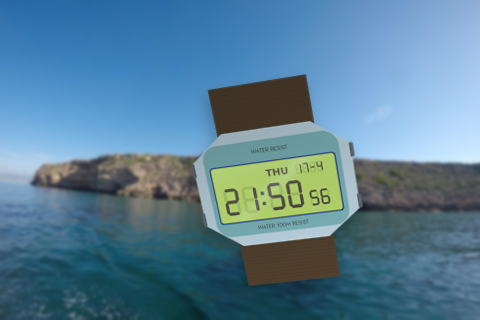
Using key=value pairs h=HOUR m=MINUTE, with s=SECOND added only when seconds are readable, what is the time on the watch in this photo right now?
h=21 m=50 s=56
